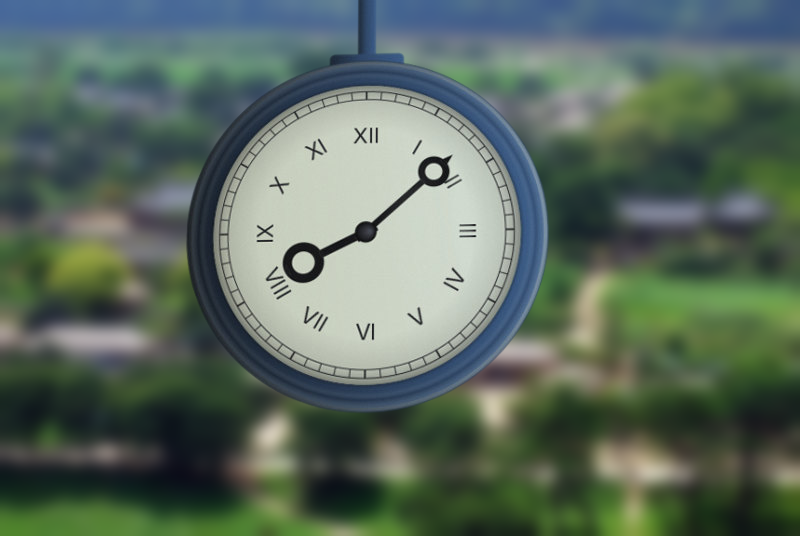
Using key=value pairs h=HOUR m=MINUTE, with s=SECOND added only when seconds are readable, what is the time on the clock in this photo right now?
h=8 m=8
